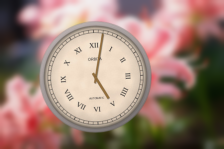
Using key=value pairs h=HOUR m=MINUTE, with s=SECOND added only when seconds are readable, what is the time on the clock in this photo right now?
h=5 m=2
